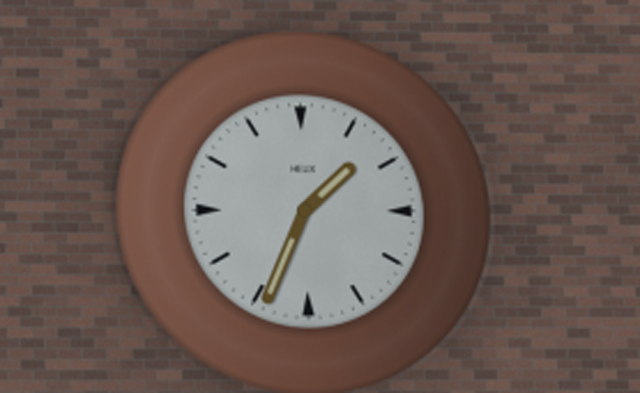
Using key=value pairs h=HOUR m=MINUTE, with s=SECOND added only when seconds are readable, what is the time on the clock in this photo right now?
h=1 m=34
